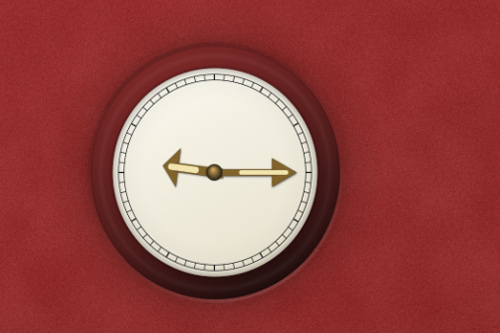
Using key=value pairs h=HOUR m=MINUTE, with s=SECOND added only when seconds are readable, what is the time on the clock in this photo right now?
h=9 m=15
